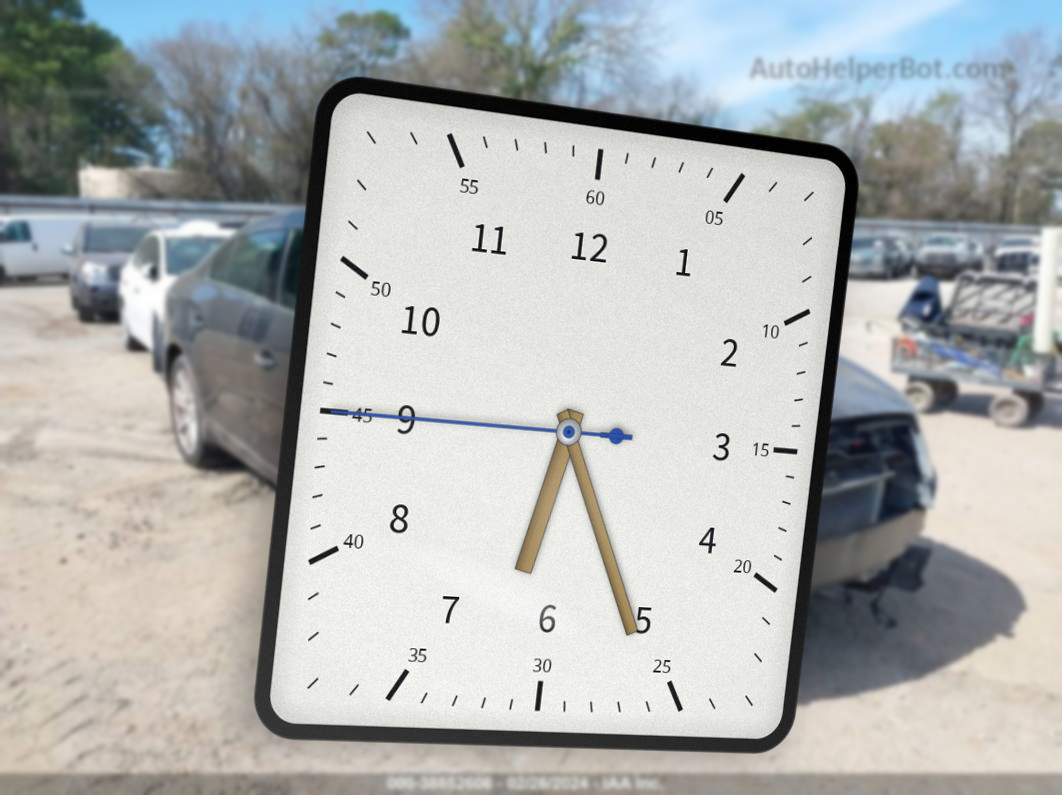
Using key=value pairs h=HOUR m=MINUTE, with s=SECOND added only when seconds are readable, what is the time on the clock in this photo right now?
h=6 m=25 s=45
